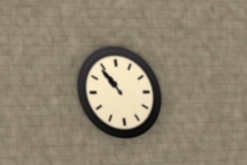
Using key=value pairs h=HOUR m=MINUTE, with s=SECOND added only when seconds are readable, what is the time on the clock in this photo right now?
h=10 m=54
